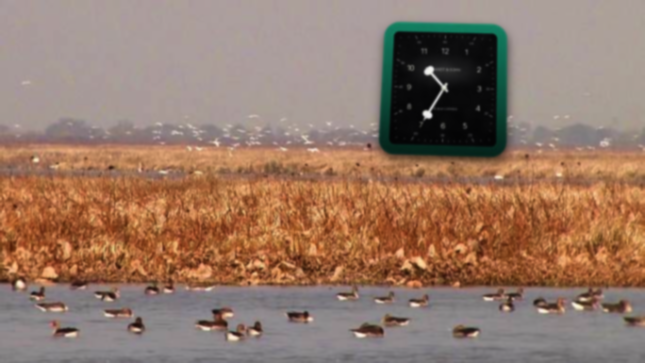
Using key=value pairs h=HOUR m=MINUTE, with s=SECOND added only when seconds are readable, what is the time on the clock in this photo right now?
h=10 m=35
